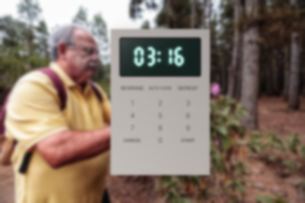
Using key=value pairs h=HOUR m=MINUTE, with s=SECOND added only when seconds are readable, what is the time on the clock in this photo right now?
h=3 m=16
